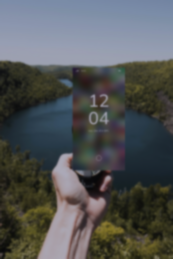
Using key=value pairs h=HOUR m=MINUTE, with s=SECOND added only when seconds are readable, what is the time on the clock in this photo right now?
h=12 m=4
